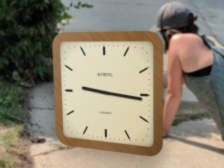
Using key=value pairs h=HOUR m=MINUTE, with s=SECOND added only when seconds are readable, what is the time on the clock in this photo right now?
h=9 m=16
